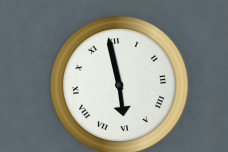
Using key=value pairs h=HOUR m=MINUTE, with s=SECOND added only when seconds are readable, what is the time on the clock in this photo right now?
h=5 m=59
